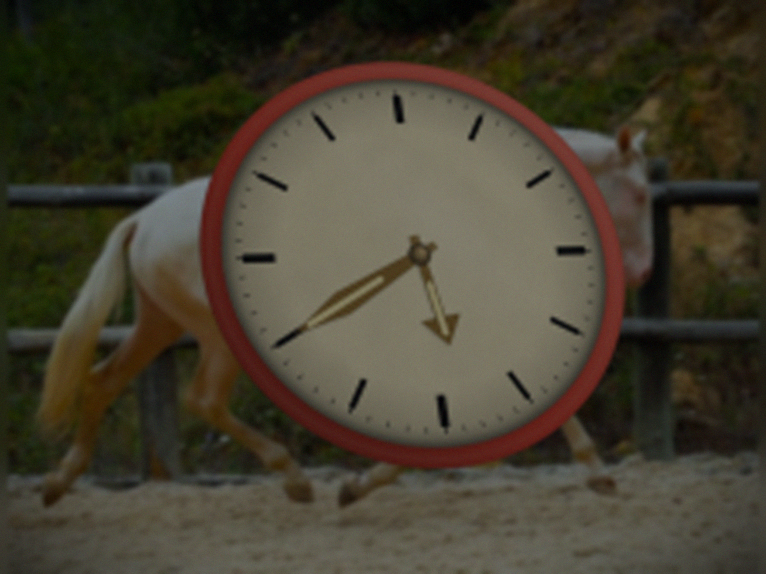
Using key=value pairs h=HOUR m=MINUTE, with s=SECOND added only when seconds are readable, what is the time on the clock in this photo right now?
h=5 m=40
